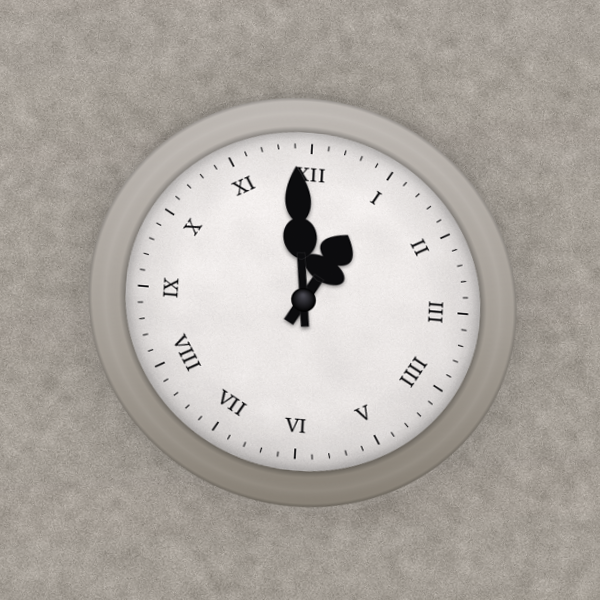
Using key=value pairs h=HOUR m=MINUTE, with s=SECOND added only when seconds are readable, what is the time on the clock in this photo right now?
h=12 m=59
